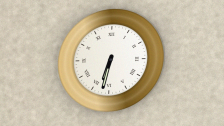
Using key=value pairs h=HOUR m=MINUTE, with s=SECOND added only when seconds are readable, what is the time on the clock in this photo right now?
h=6 m=32
